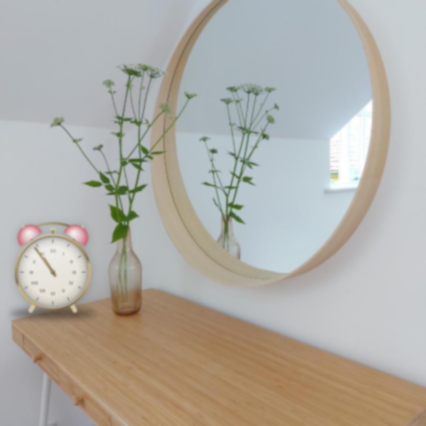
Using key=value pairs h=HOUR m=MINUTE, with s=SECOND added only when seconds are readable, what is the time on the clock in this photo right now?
h=10 m=54
